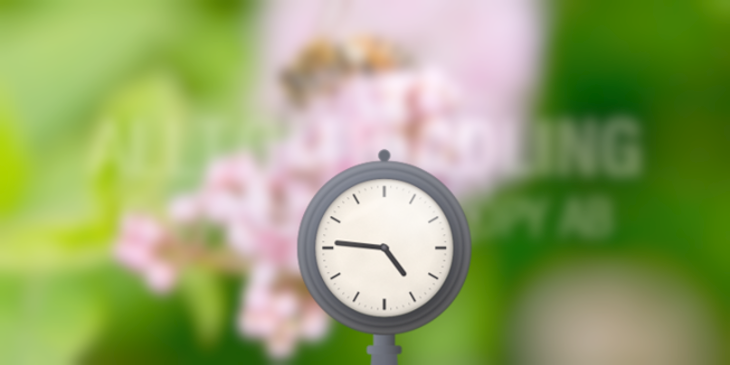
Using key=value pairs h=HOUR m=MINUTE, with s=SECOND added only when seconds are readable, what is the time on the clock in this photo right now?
h=4 m=46
